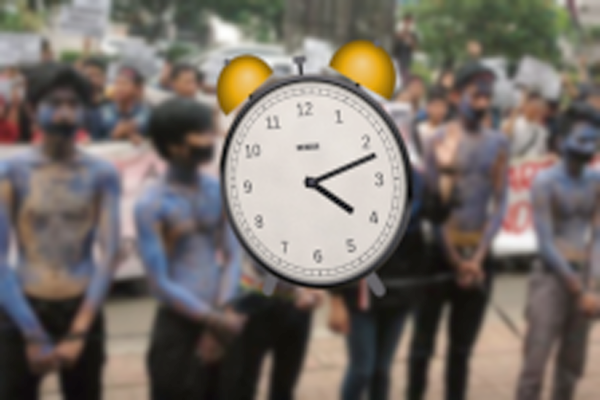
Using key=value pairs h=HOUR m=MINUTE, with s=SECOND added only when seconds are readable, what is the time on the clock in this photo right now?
h=4 m=12
